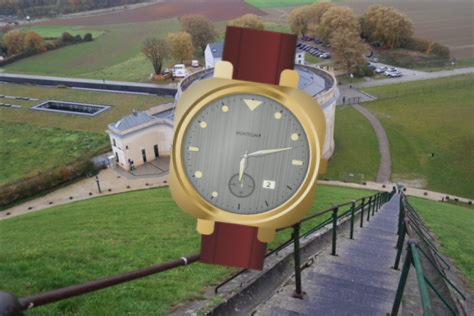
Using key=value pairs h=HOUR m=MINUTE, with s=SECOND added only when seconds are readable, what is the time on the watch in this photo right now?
h=6 m=12
